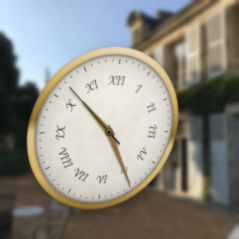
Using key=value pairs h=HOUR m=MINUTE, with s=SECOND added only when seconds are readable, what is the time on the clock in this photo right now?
h=10 m=24 s=52
